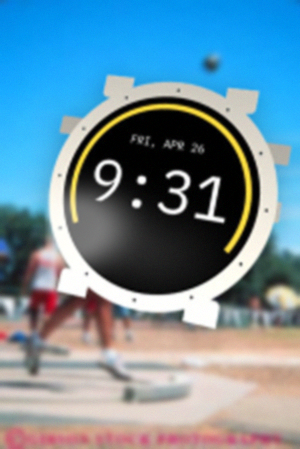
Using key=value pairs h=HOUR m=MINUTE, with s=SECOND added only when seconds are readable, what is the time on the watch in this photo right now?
h=9 m=31
